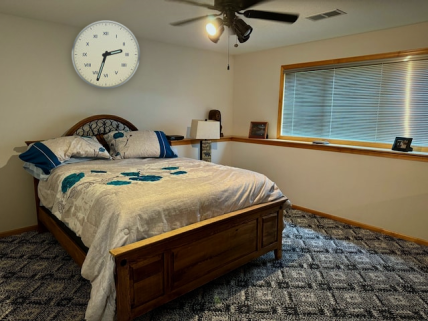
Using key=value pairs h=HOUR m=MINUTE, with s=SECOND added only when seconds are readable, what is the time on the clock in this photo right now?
h=2 m=33
